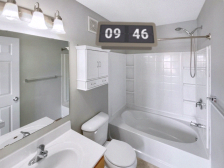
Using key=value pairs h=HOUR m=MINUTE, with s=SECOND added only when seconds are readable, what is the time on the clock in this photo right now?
h=9 m=46
